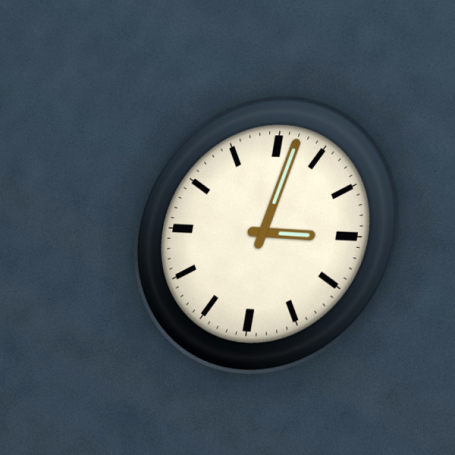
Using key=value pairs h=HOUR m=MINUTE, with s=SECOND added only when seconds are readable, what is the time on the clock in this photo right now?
h=3 m=2
